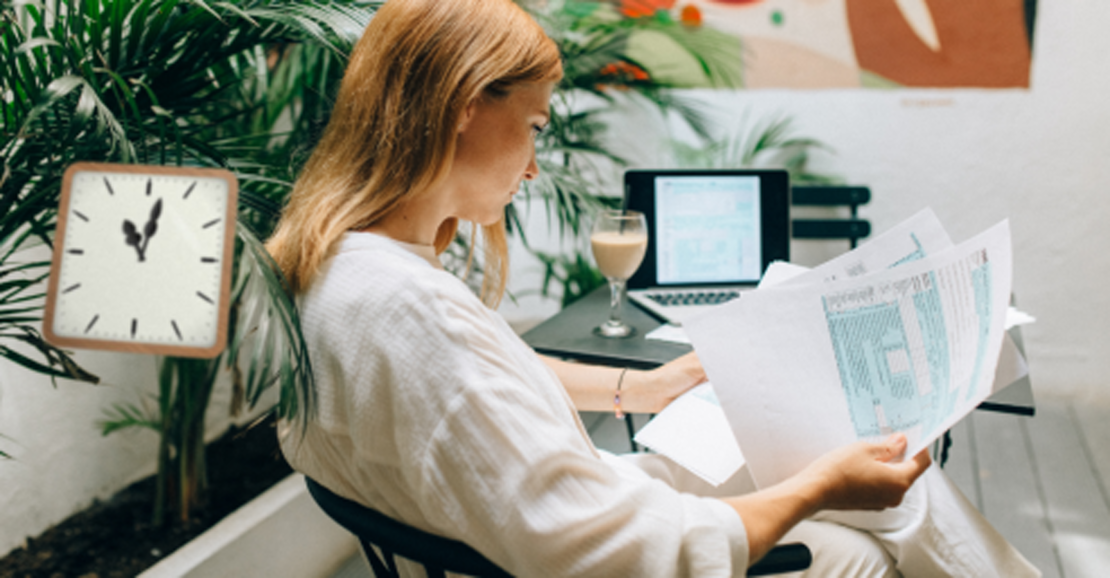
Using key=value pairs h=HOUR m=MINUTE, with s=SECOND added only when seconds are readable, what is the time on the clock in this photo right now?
h=11 m=2
